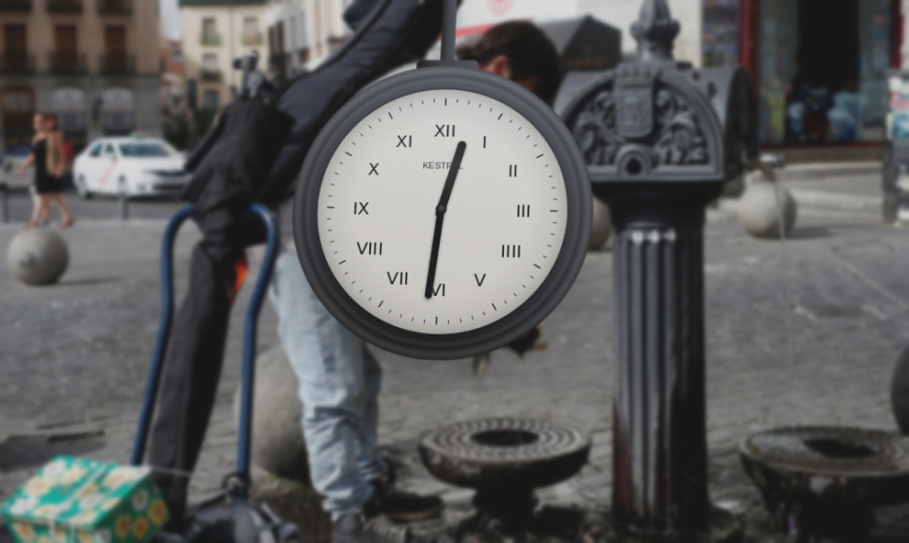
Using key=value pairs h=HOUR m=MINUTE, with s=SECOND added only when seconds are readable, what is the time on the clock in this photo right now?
h=12 m=31
